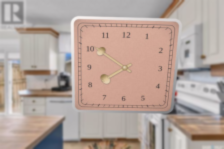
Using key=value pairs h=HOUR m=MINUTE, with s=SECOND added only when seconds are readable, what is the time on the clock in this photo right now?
h=7 m=51
